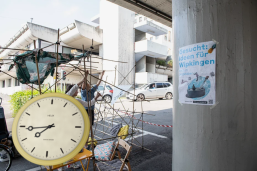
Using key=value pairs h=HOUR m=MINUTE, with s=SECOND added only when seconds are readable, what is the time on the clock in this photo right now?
h=7 m=44
